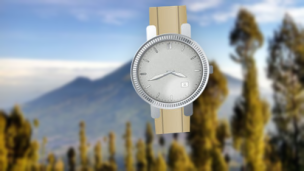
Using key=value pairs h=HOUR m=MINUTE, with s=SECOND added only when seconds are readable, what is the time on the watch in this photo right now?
h=3 m=42
